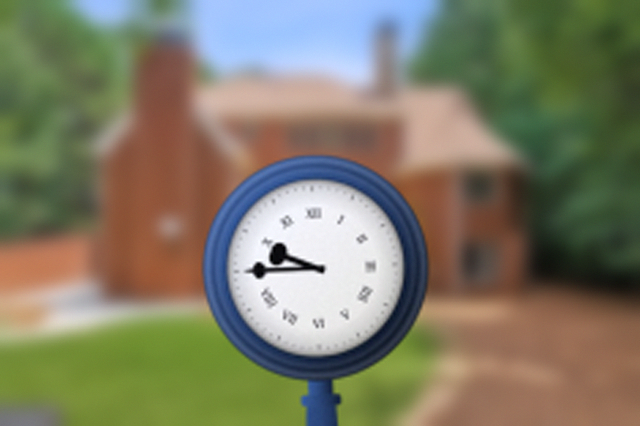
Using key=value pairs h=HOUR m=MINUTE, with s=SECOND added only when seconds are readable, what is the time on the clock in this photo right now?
h=9 m=45
